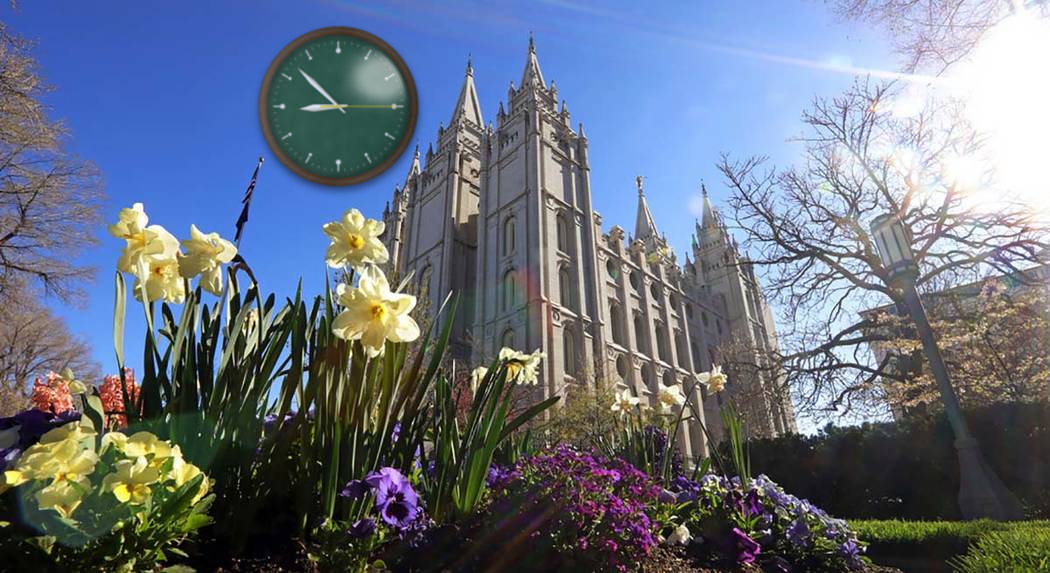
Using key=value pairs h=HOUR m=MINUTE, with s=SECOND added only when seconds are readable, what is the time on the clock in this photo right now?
h=8 m=52 s=15
